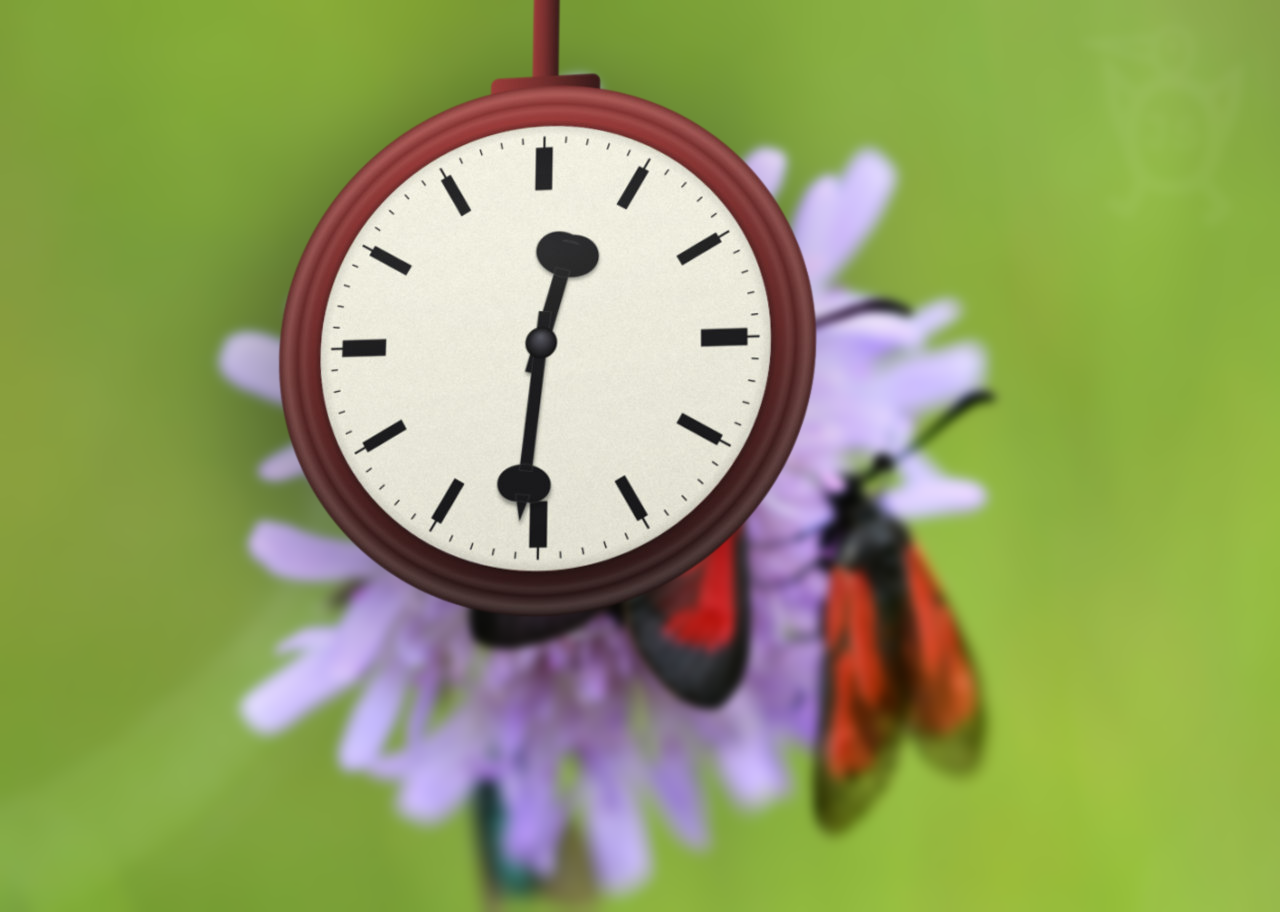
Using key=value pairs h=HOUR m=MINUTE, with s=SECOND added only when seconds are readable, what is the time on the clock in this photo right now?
h=12 m=31
